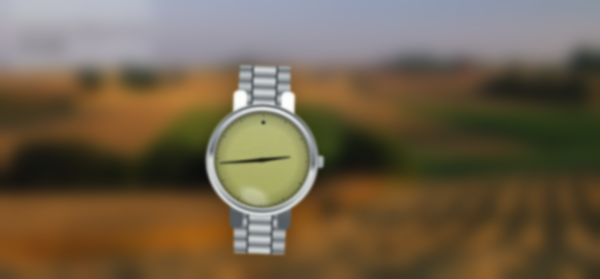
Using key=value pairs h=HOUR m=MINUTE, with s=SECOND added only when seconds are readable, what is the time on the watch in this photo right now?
h=2 m=44
